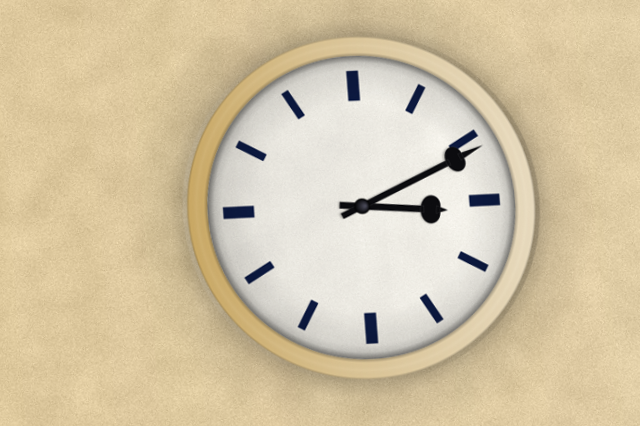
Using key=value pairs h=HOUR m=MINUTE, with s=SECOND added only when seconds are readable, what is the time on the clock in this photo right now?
h=3 m=11
